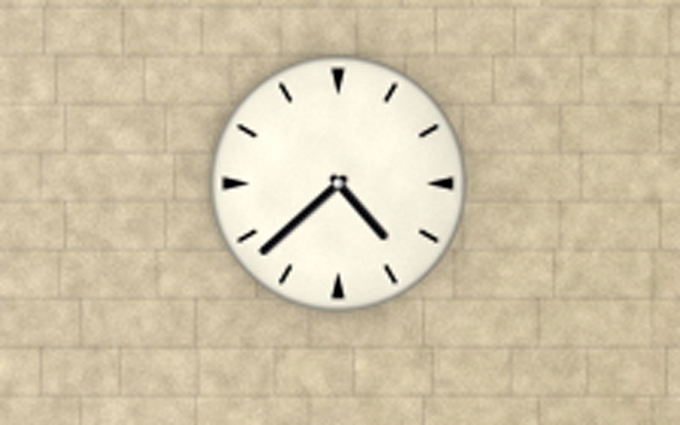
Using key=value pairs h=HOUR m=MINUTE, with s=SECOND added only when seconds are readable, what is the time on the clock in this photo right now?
h=4 m=38
